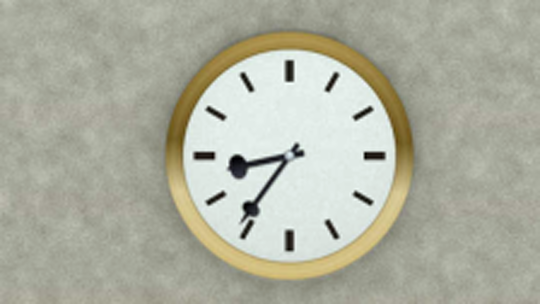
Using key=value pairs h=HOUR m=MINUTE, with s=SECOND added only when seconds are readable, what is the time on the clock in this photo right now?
h=8 m=36
